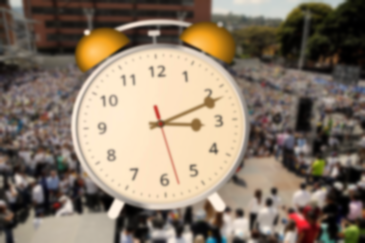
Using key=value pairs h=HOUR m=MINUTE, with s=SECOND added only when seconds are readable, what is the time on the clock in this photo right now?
h=3 m=11 s=28
